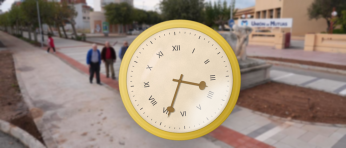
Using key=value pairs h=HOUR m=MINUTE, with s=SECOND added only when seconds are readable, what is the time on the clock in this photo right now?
h=3 m=34
